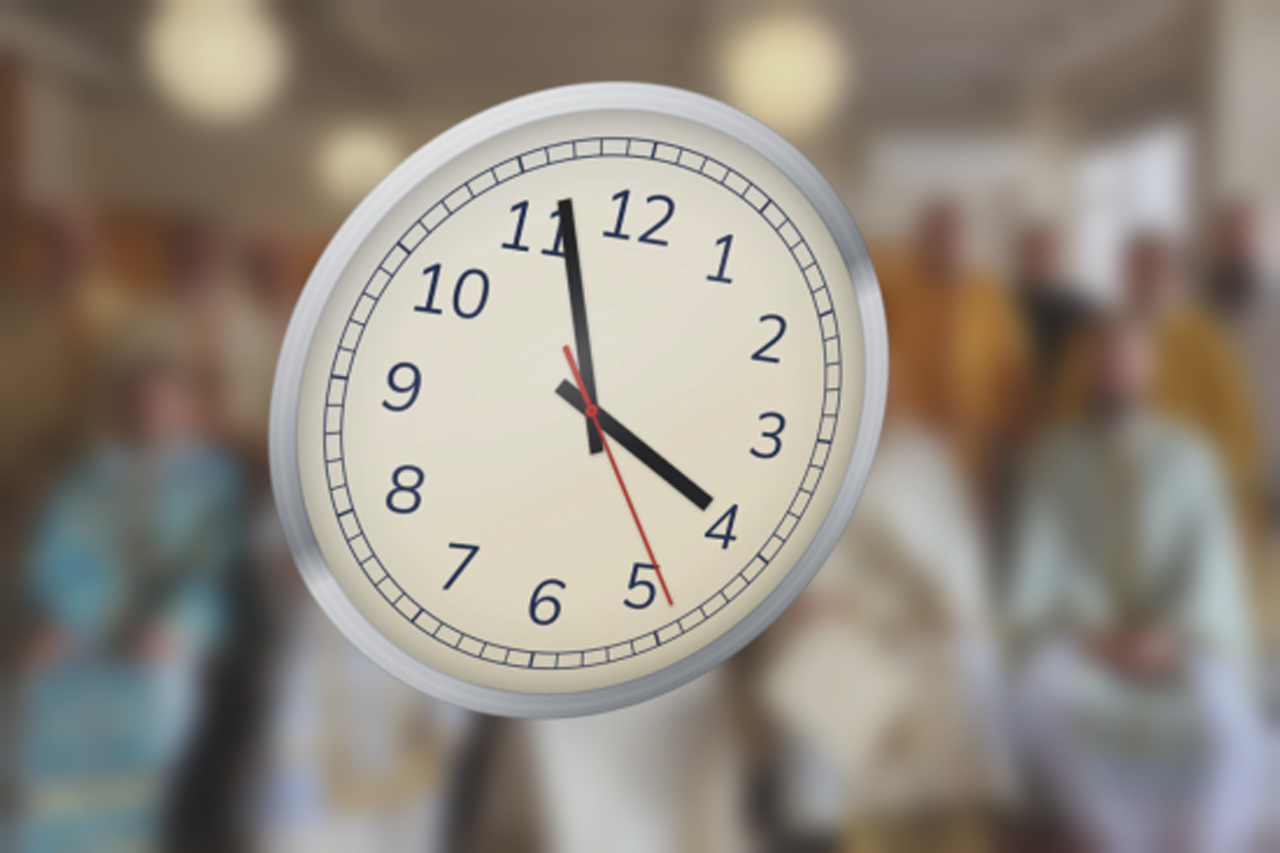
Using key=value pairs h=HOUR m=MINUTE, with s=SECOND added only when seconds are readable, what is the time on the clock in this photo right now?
h=3 m=56 s=24
